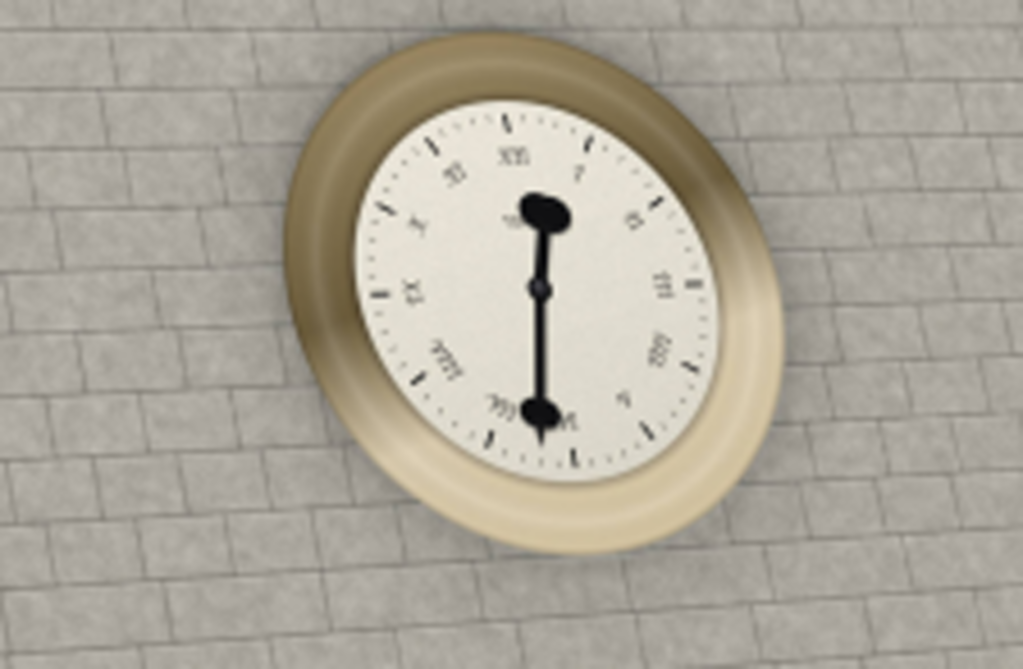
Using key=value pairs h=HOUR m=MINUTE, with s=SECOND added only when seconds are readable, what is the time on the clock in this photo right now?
h=12 m=32
